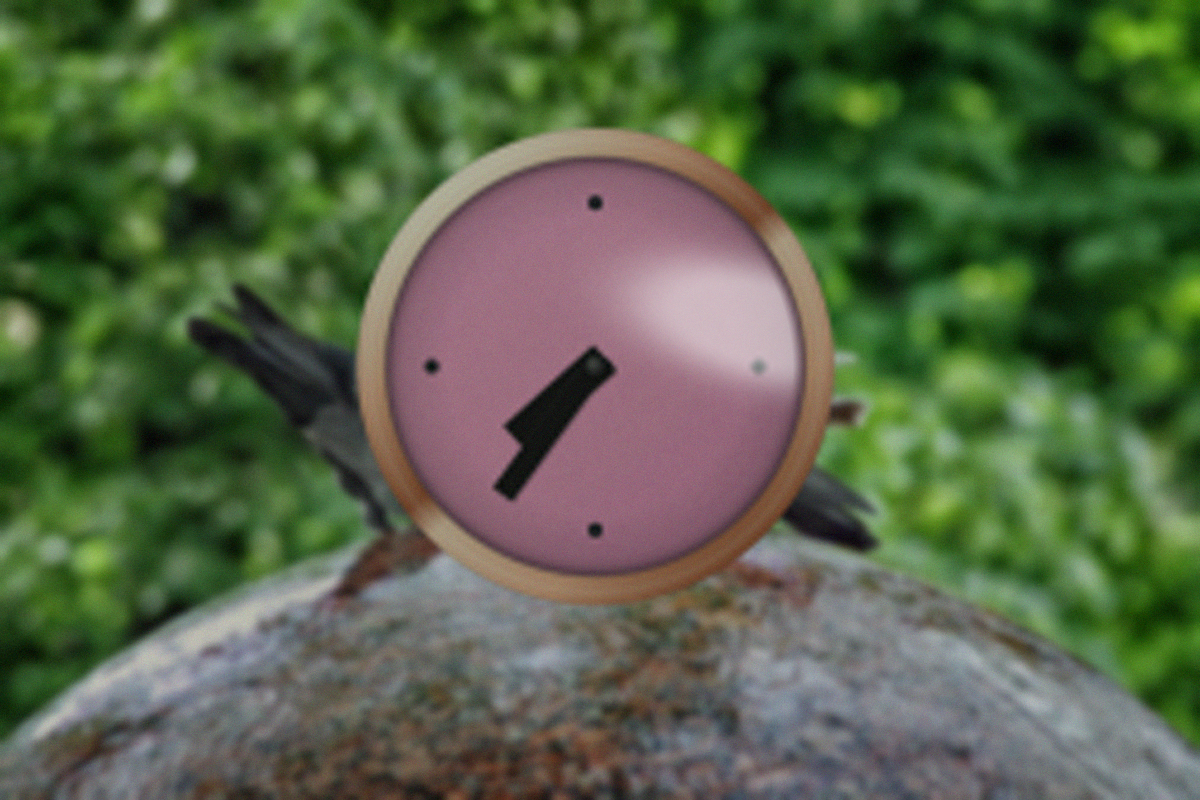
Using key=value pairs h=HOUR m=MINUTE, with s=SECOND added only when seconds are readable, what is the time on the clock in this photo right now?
h=7 m=36
